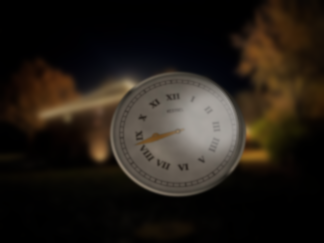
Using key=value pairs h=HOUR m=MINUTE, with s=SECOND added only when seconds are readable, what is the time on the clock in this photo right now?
h=8 m=43
